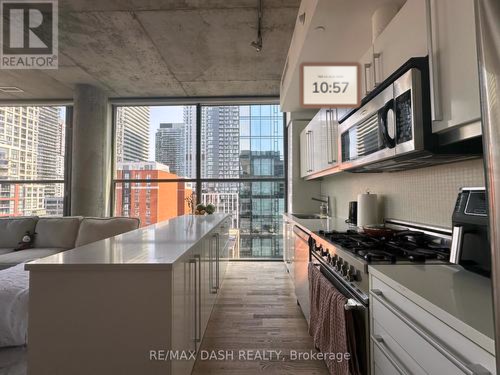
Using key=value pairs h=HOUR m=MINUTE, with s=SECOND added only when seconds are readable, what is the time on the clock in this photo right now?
h=10 m=57
